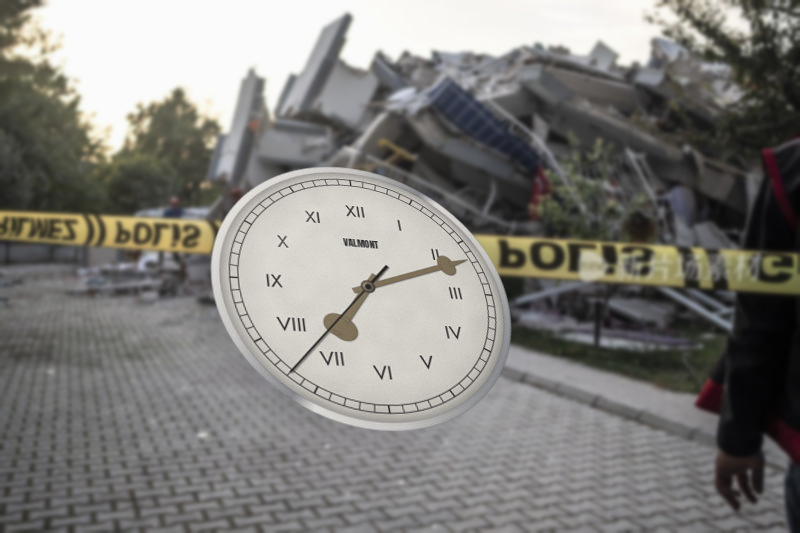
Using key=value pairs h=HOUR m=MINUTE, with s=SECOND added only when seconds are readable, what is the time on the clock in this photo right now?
h=7 m=11 s=37
